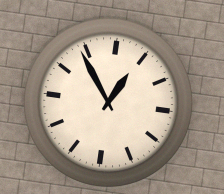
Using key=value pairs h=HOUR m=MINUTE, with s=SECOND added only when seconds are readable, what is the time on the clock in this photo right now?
h=12 m=54
